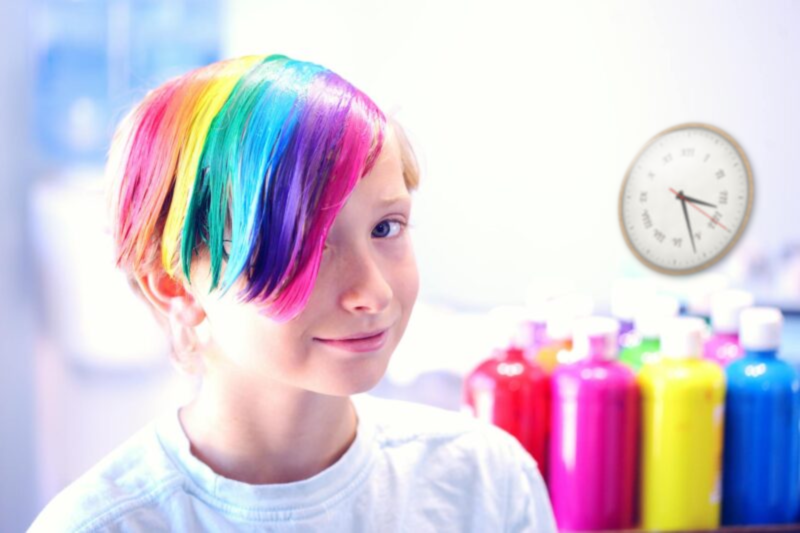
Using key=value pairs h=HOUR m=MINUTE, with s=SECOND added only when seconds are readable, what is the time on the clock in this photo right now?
h=3 m=26 s=20
